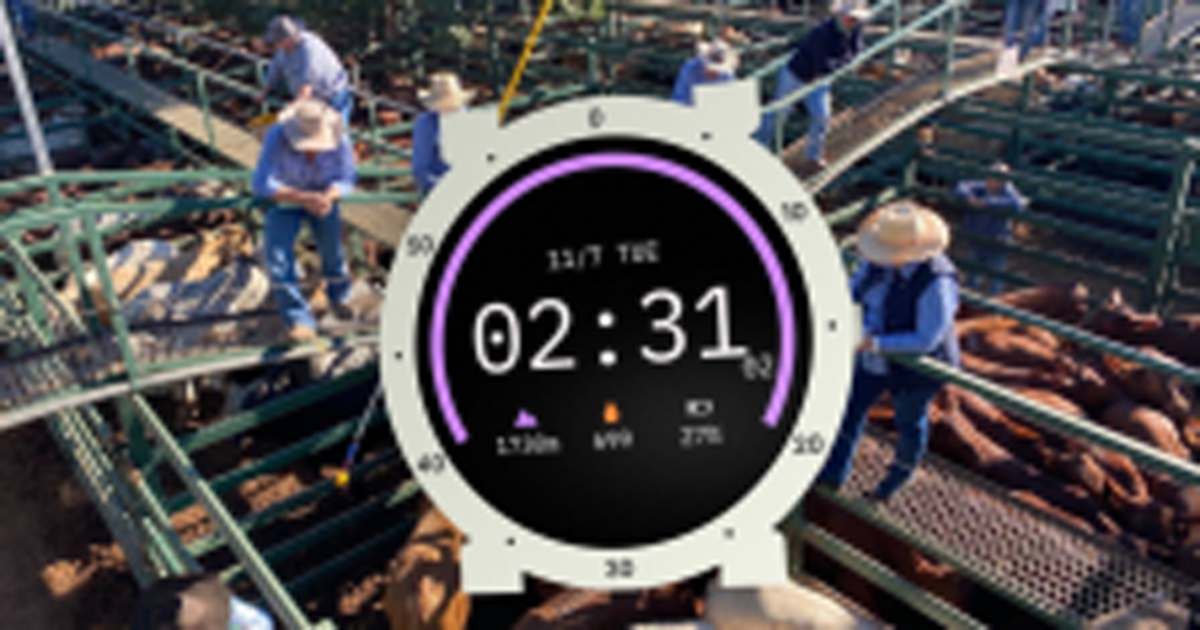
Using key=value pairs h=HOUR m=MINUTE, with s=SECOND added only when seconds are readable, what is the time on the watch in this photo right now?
h=2 m=31
